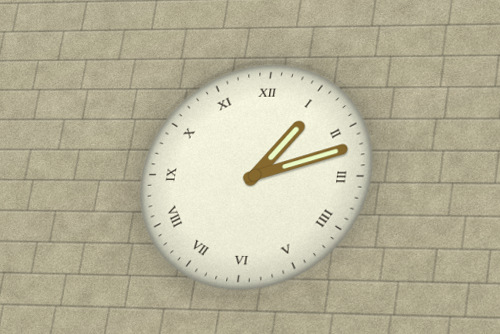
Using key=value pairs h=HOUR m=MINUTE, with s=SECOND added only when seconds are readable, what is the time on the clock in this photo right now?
h=1 m=12
